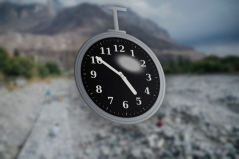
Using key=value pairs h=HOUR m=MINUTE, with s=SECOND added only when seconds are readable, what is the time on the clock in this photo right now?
h=4 m=51
